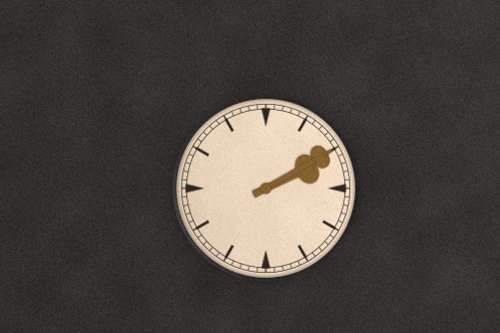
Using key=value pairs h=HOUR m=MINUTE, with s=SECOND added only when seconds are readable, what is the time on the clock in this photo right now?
h=2 m=10
